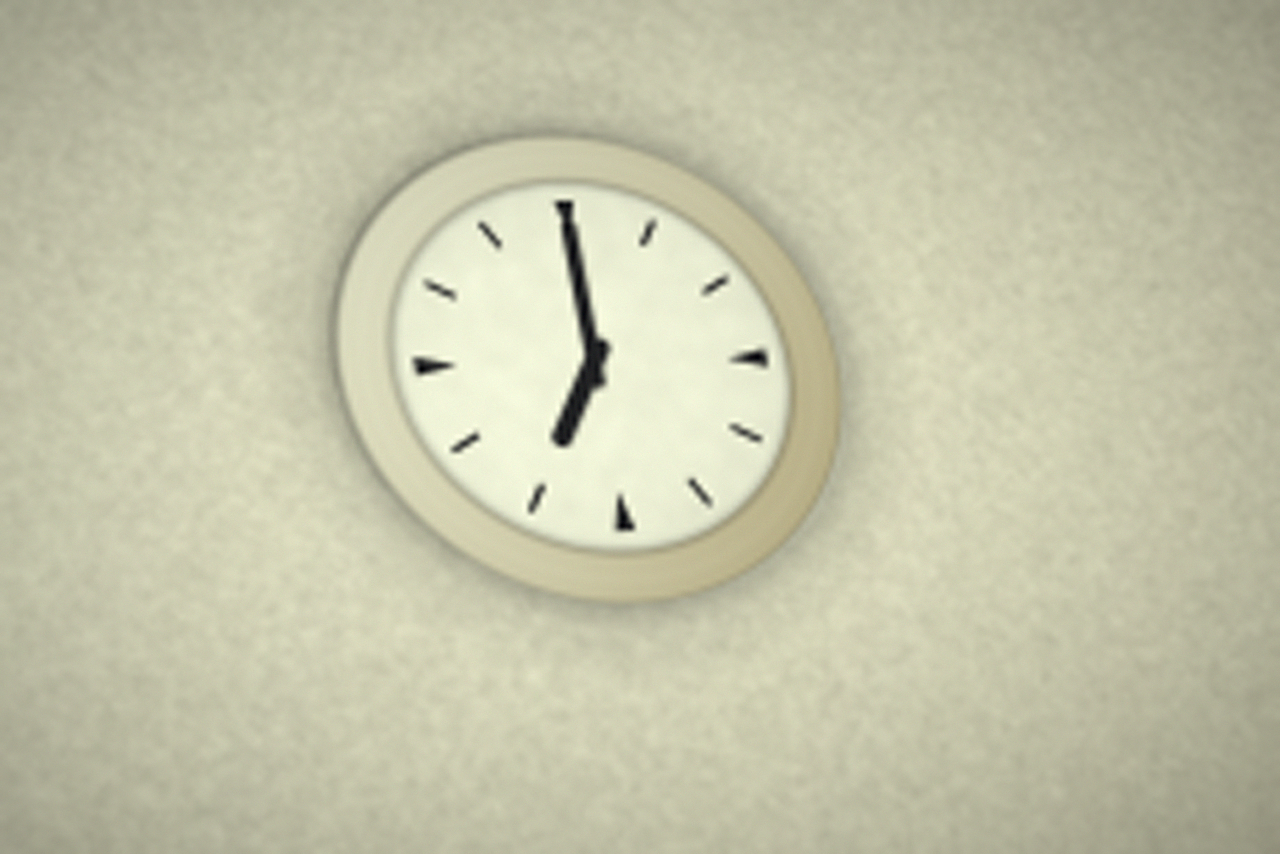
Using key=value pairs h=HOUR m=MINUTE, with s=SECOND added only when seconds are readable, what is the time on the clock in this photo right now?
h=7 m=0
